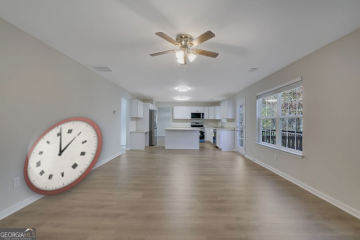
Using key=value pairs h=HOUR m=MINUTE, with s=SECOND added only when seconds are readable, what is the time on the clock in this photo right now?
h=12 m=56
